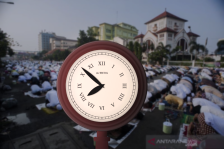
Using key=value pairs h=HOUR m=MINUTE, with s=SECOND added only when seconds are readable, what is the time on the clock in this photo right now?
h=7 m=52
